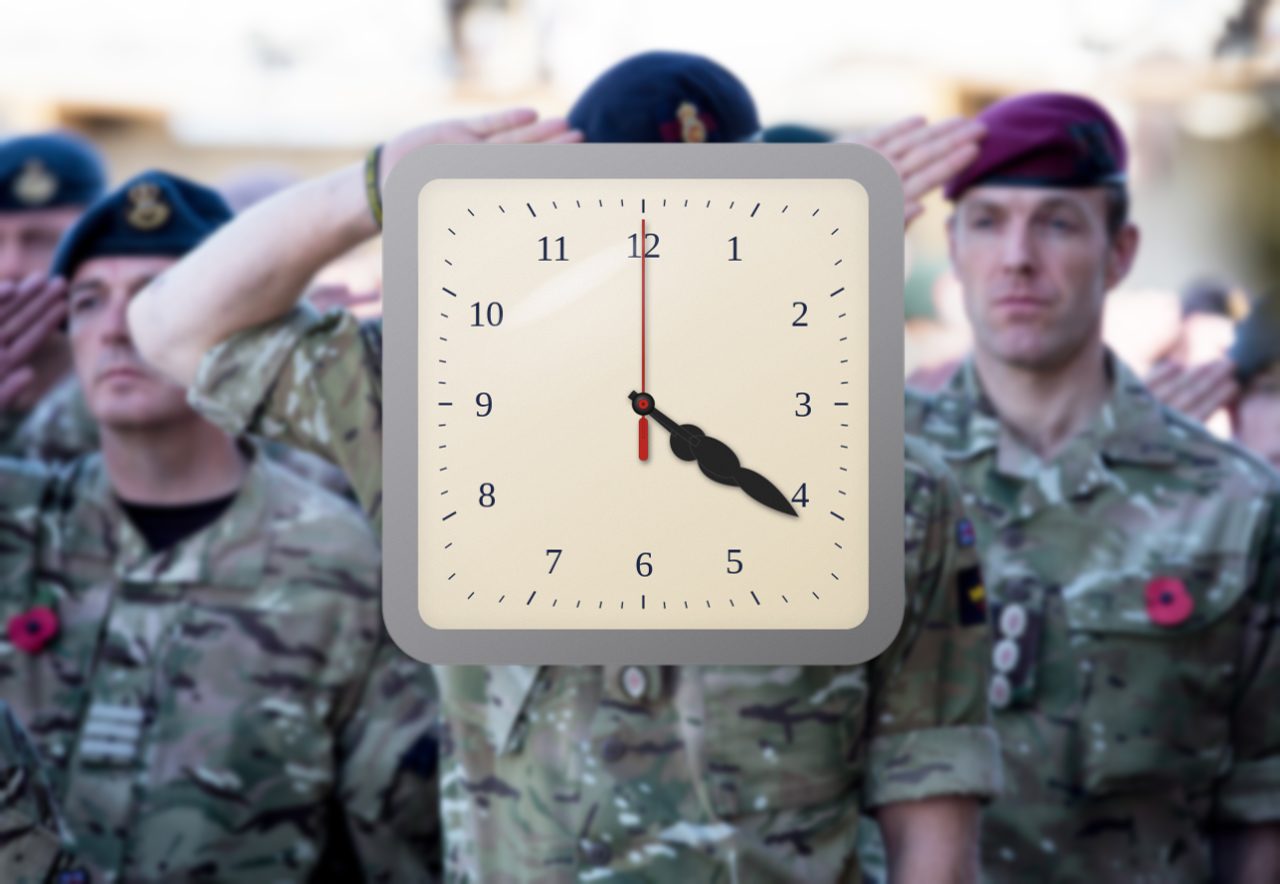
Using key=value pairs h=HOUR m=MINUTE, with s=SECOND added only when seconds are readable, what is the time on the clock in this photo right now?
h=4 m=21 s=0
